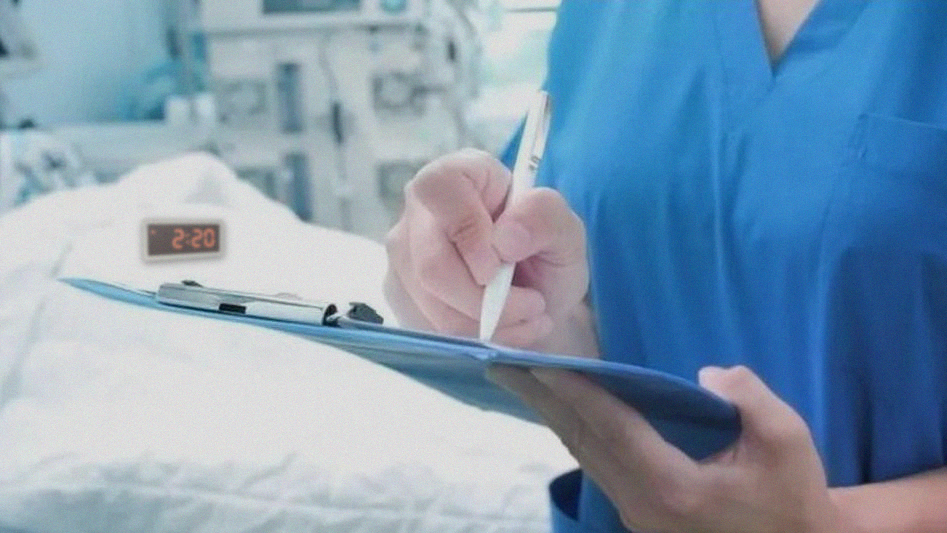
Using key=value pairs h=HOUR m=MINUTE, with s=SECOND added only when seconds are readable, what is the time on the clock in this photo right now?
h=2 m=20
